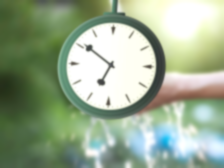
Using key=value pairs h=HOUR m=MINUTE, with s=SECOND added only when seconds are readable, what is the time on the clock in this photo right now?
h=6 m=51
